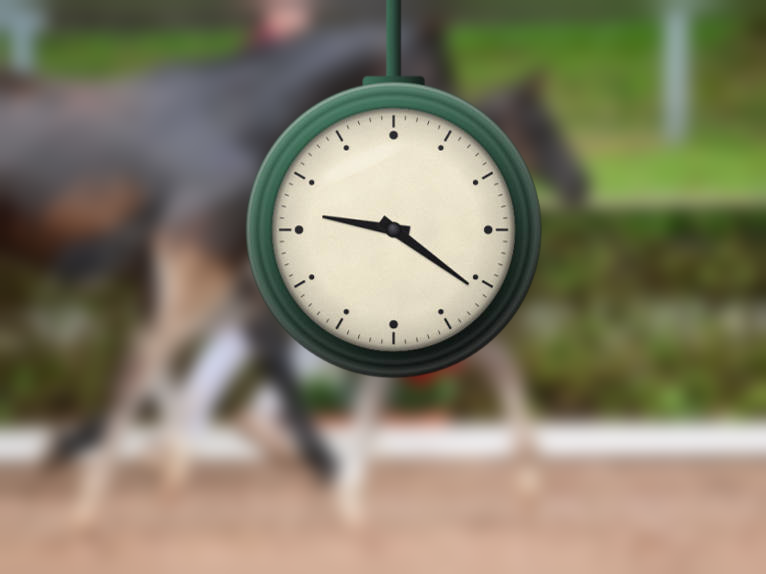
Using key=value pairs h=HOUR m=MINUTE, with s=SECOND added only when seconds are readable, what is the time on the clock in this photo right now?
h=9 m=21
